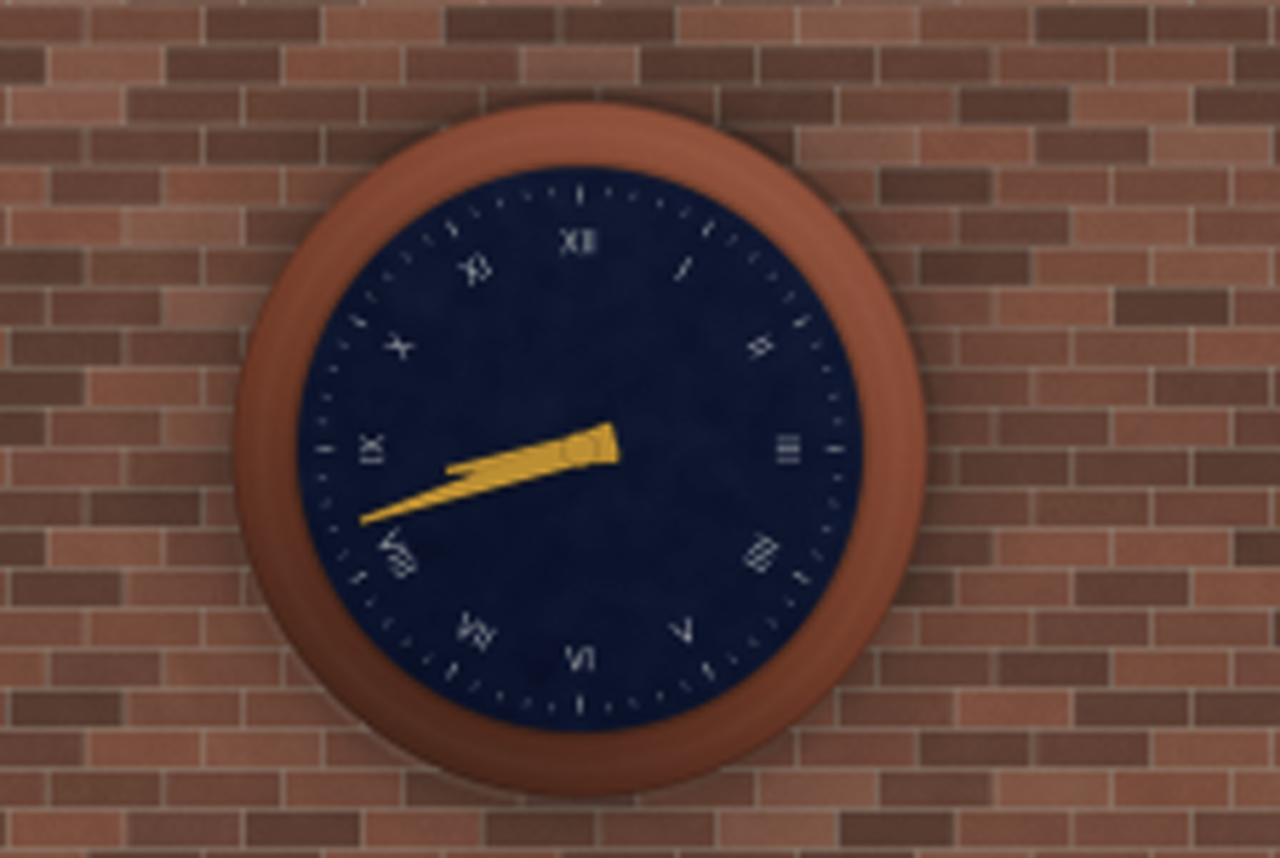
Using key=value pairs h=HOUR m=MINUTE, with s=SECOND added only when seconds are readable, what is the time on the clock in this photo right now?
h=8 m=42
